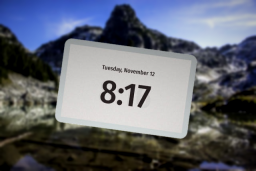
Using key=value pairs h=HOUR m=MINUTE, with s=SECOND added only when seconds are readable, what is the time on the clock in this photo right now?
h=8 m=17
